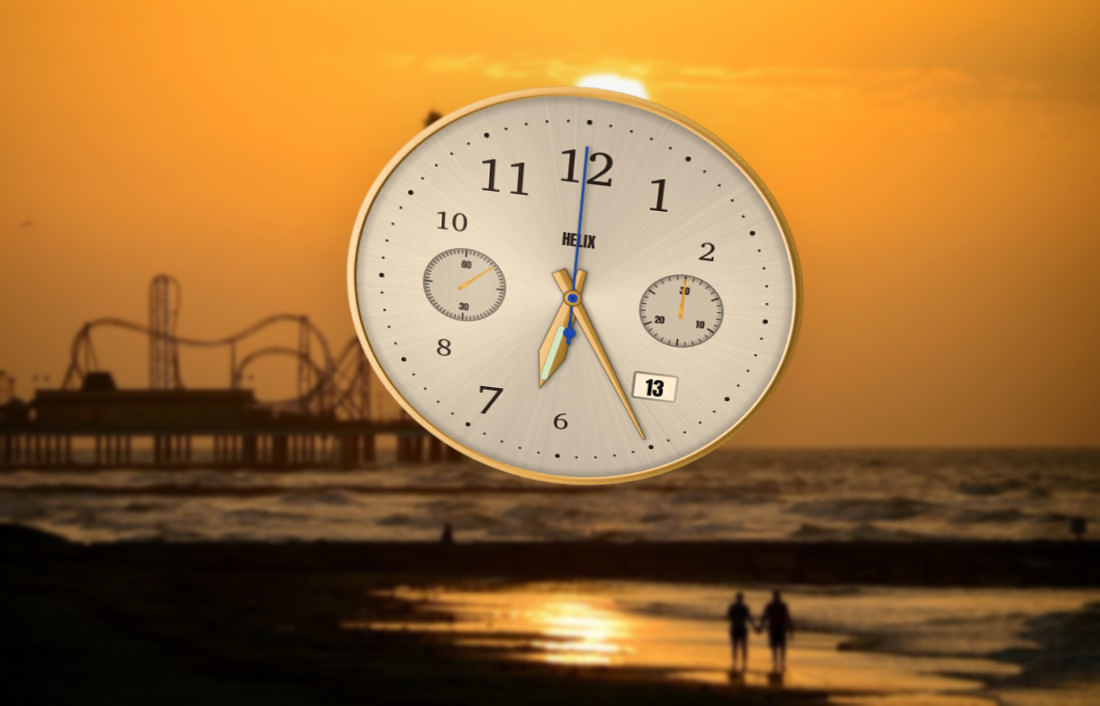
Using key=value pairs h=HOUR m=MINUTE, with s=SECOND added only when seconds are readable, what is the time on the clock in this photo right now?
h=6 m=25 s=8
